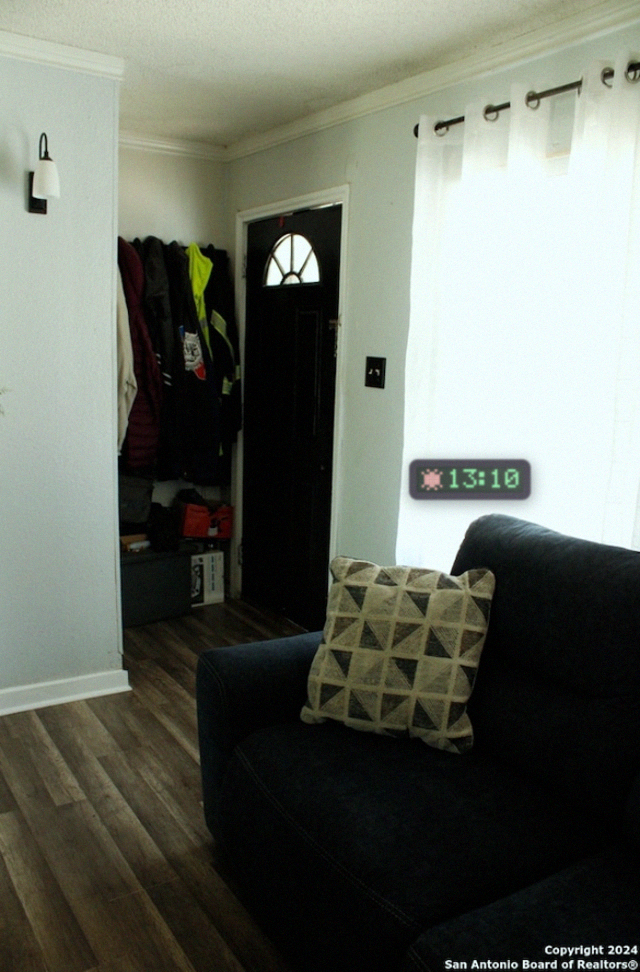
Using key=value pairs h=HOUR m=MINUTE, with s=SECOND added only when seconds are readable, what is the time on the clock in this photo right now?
h=13 m=10
